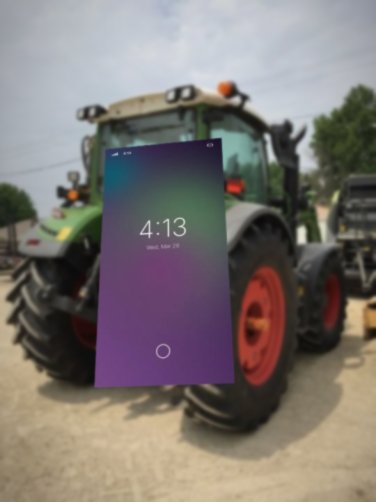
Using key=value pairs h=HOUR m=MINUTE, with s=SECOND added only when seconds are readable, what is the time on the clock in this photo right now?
h=4 m=13
